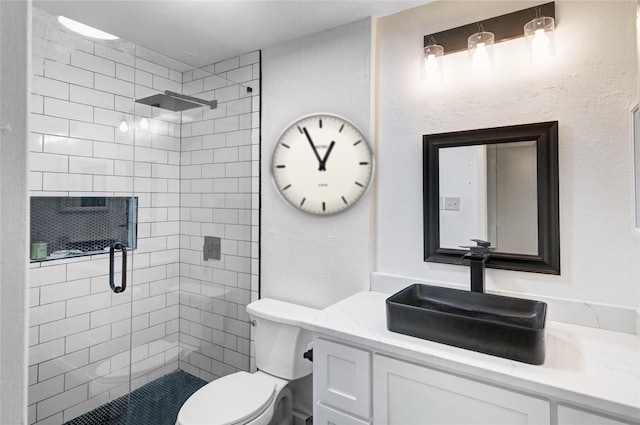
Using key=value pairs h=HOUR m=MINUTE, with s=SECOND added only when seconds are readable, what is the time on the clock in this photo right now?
h=12 m=56
